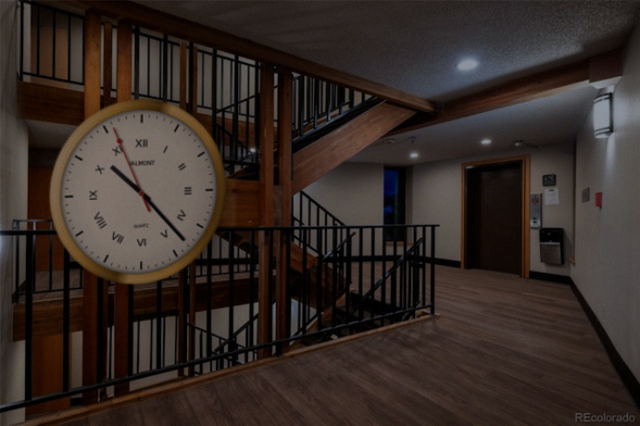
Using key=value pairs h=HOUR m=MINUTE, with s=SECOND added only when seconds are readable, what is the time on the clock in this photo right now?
h=10 m=22 s=56
